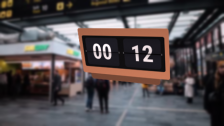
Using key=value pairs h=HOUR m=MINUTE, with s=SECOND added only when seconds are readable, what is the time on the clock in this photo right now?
h=0 m=12
